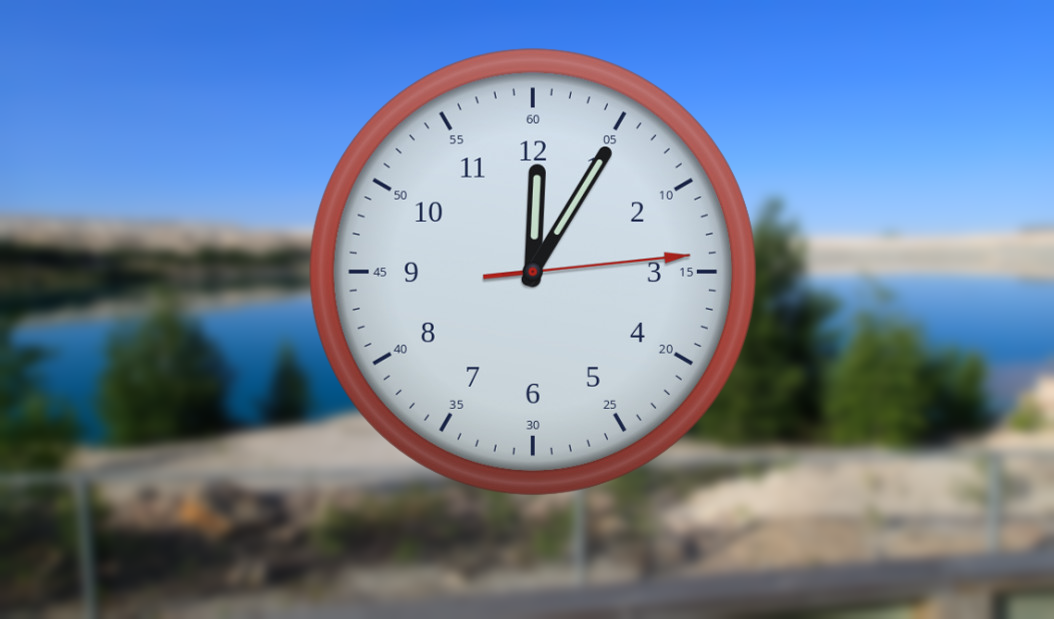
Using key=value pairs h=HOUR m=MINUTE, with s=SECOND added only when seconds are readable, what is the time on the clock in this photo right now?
h=12 m=5 s=14
